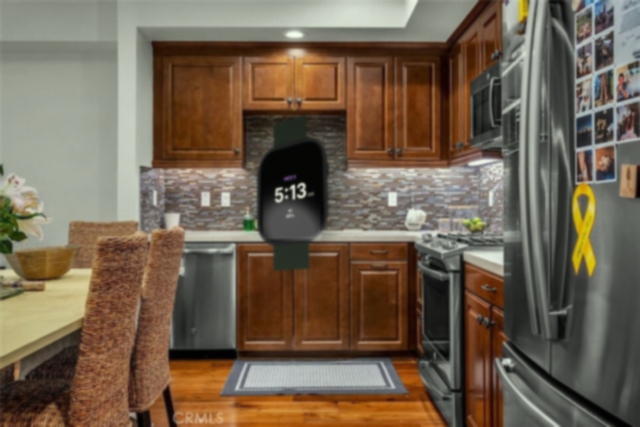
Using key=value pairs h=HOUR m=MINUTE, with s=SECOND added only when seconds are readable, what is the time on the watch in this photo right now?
h=5 m=13
